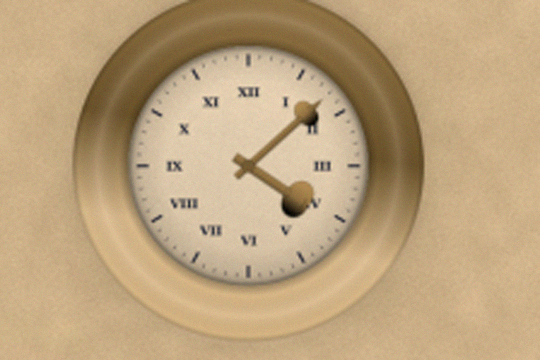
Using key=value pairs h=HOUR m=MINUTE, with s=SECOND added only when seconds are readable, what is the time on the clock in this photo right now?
h=4 m=8
